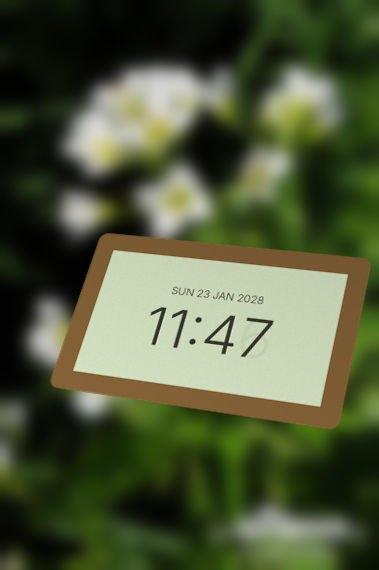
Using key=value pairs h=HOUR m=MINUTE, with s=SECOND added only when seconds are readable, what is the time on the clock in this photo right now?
h=11 m=47
